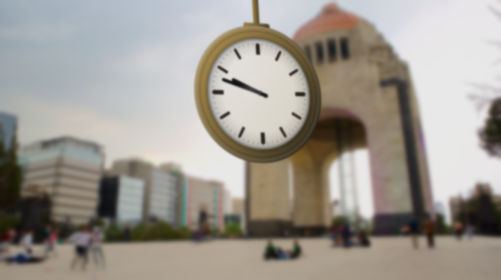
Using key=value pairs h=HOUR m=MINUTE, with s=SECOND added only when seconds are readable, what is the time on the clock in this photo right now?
h=9 m=48
